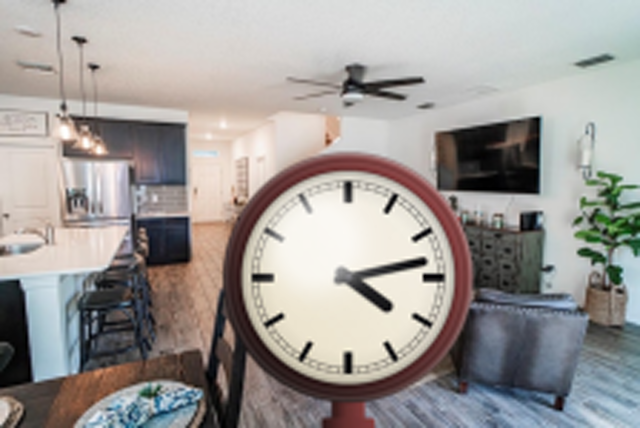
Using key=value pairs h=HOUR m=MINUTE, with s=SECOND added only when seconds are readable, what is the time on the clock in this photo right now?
h=4 m=13
